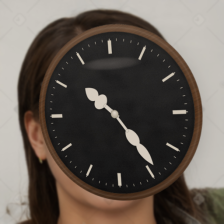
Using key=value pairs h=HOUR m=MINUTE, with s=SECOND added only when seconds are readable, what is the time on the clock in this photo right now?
h=10 m=24
